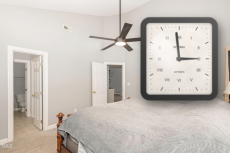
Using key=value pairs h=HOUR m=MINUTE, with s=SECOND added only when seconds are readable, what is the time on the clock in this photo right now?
h=2 m=59
